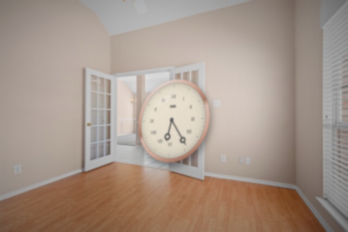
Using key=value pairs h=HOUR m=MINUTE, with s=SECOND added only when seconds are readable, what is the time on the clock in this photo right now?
h=6 m=24
